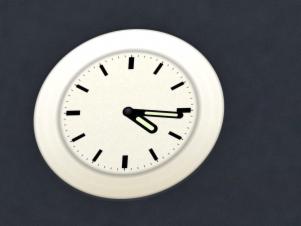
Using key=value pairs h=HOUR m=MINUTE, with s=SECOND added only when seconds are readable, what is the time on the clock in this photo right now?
h=4 m=16
